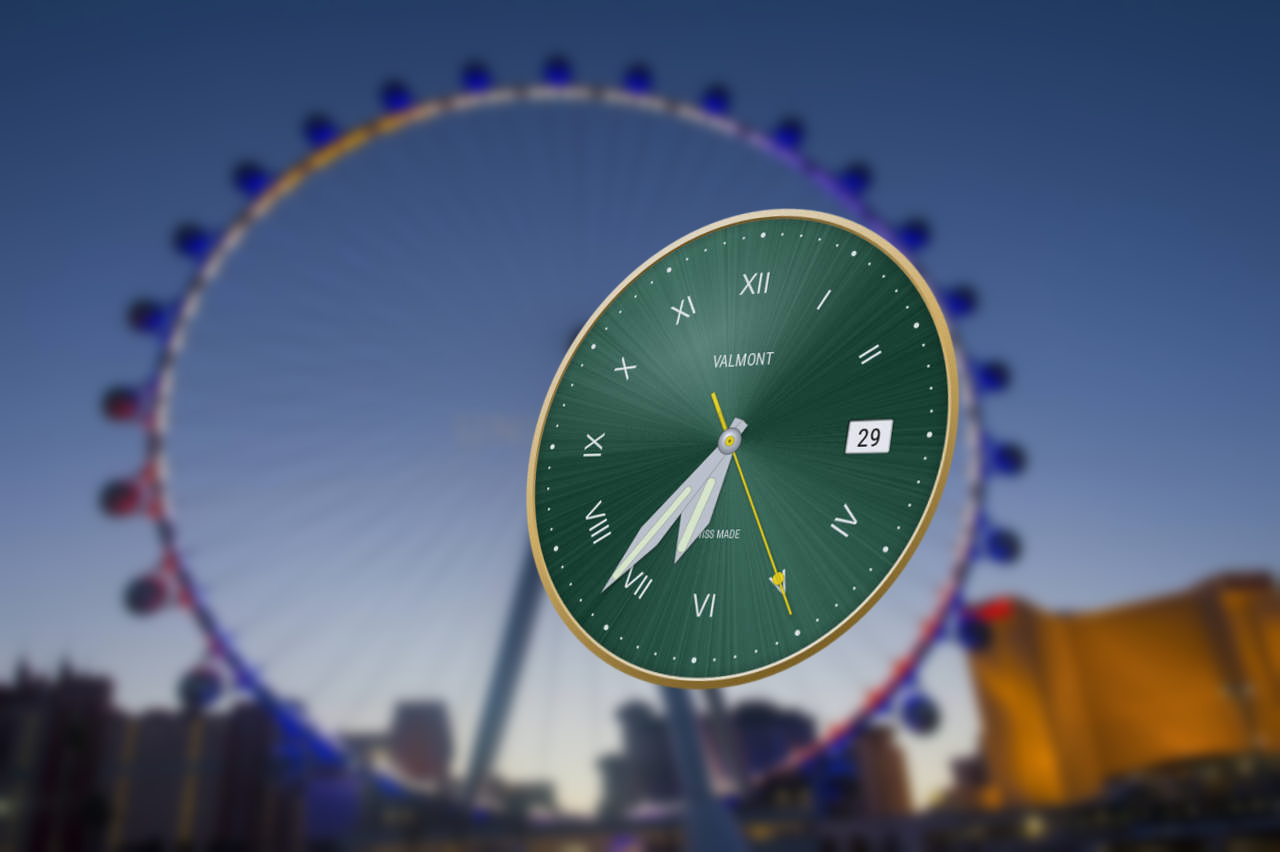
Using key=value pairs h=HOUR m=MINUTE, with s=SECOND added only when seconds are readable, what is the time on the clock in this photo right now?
h=6 m=36 s=25
